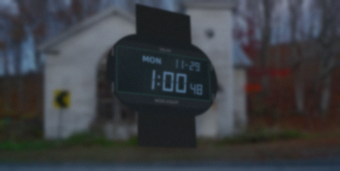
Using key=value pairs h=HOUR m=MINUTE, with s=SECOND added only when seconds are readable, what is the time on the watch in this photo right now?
h=1 m=0
